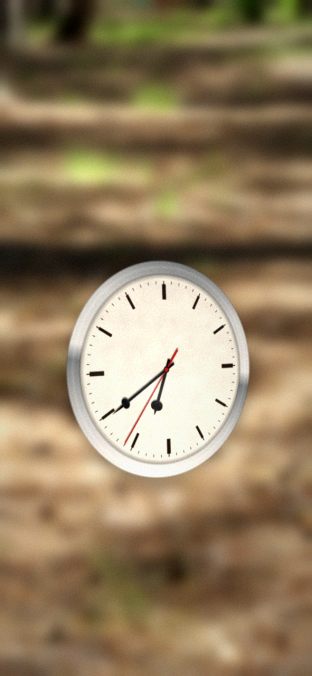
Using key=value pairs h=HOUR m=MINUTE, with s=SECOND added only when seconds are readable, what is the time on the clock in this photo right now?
h=6 m=39 s=36
